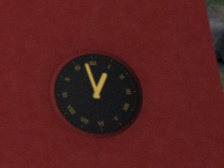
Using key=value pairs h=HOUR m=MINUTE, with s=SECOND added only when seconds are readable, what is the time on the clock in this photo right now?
h=12 m=58
